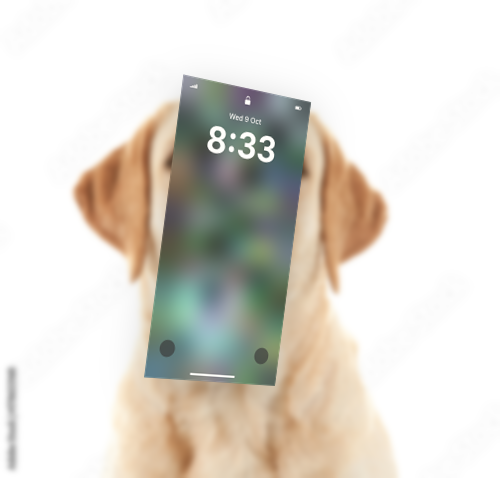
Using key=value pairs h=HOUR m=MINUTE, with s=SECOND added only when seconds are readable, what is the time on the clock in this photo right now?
h=8 m=33
